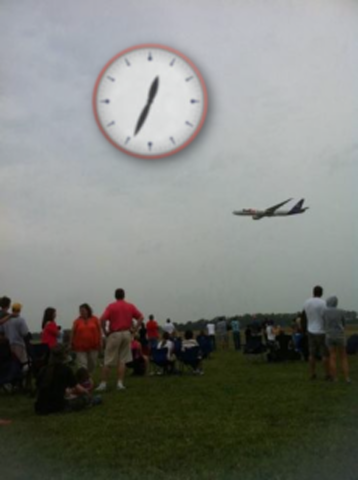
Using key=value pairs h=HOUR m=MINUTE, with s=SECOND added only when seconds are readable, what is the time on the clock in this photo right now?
h=12 m=34
